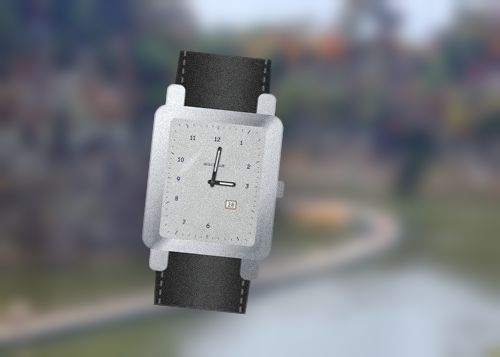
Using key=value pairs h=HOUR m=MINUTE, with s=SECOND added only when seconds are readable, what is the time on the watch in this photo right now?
h=3 m=1
